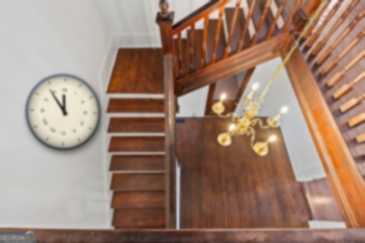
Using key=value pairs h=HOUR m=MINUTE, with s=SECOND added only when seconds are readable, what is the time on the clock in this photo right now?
h=11 m=54
